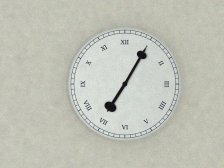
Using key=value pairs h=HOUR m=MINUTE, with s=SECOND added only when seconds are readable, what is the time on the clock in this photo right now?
h=7 m=5
